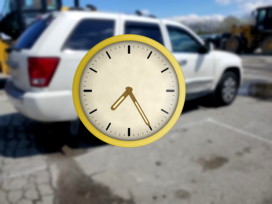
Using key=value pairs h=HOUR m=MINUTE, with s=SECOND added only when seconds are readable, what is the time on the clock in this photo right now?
h=7 m=25
